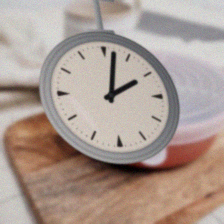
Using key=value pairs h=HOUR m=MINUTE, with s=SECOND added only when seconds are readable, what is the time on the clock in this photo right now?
h=2 m=2
